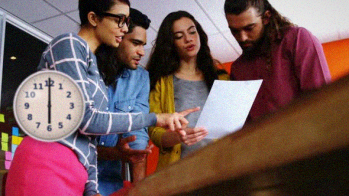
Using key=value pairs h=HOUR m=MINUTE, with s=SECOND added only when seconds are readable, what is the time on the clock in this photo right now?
h=6 m=0
